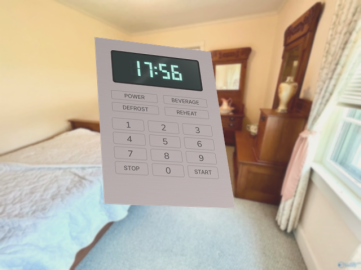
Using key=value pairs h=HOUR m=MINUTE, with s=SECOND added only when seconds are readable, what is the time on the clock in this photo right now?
h=17 m=56
